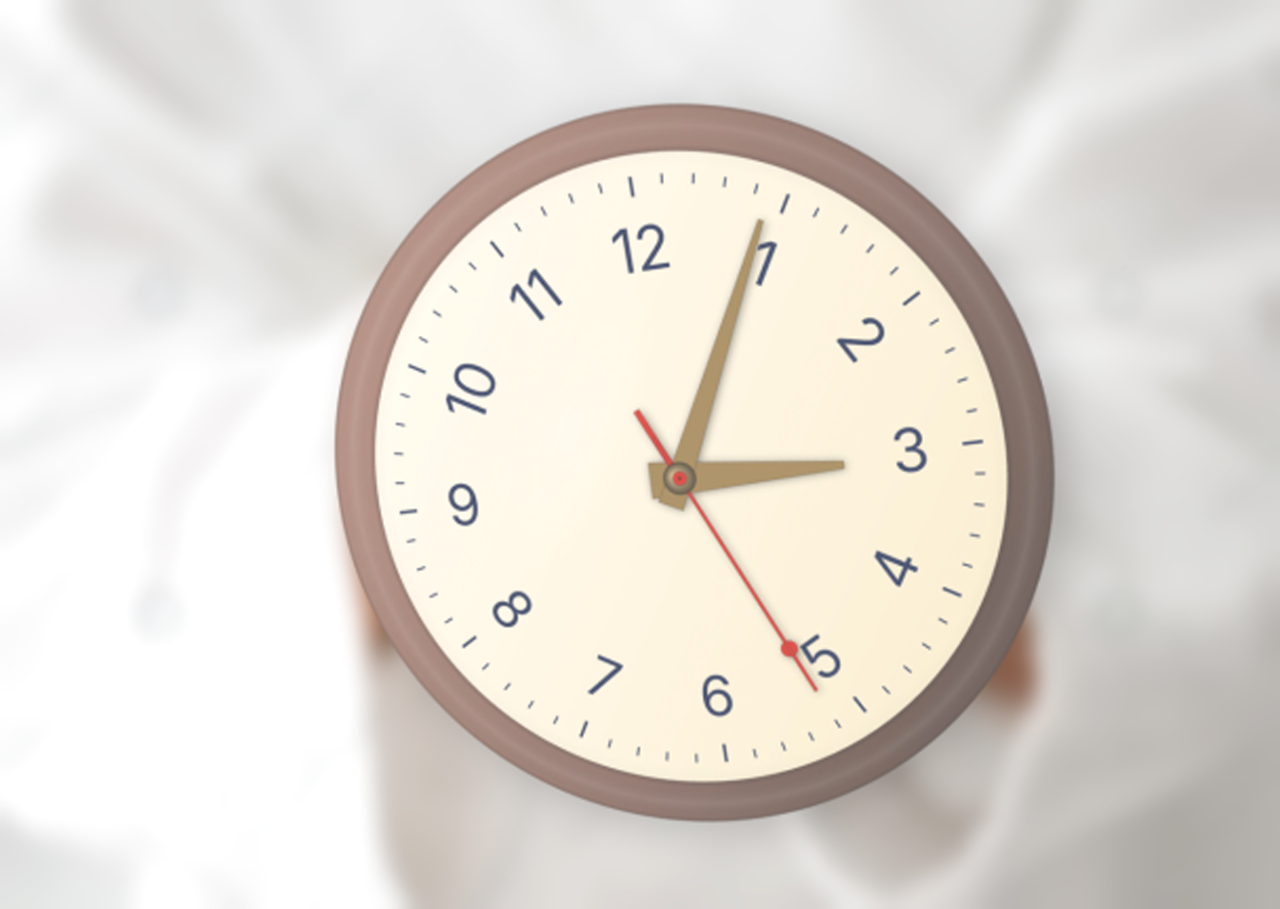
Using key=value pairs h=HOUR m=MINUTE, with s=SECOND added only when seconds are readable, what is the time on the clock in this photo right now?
h=3 m=4 s=26
